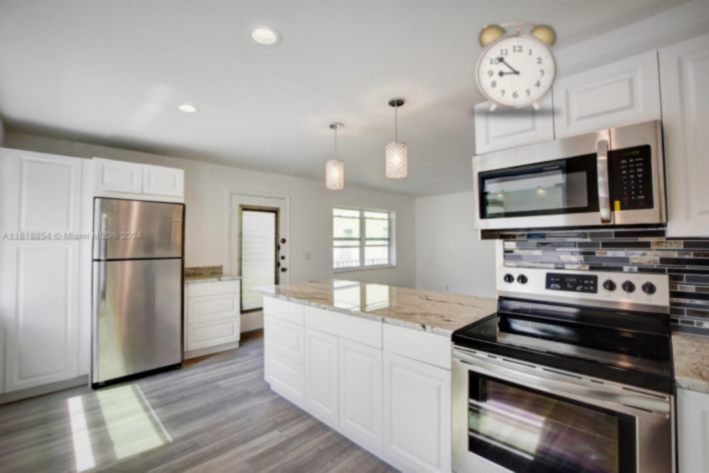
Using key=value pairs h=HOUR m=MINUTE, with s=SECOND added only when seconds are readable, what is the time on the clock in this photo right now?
h=8 m=52
